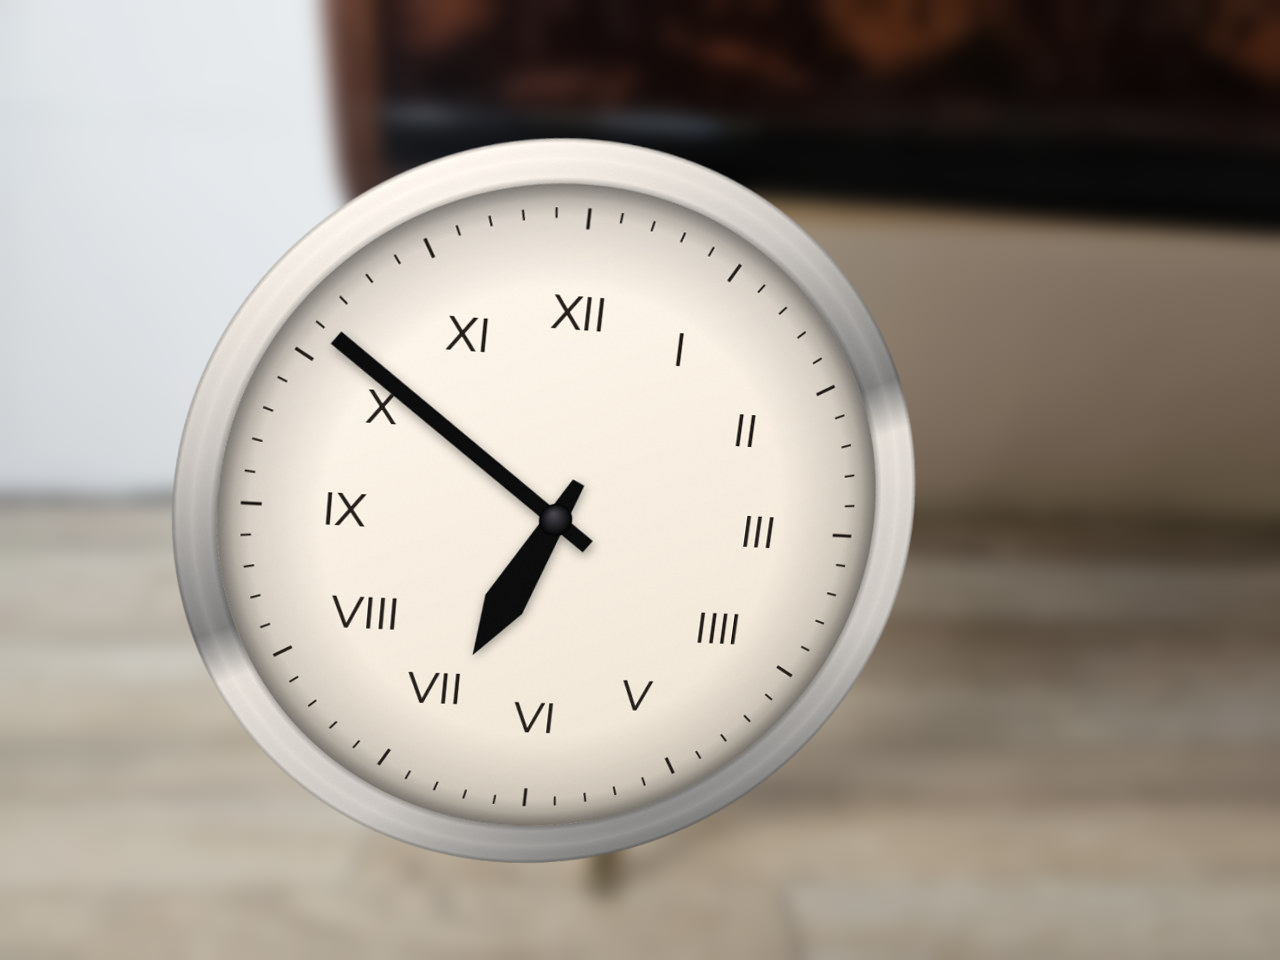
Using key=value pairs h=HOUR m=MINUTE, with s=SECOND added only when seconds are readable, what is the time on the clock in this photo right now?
h=6 m=51
